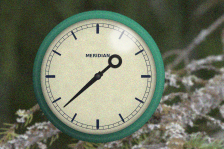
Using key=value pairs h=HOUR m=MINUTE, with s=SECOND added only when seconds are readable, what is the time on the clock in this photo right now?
h=1 m=38
